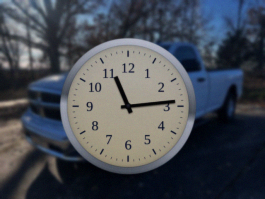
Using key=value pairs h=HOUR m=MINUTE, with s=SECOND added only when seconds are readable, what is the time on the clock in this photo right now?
h=11 m=14
